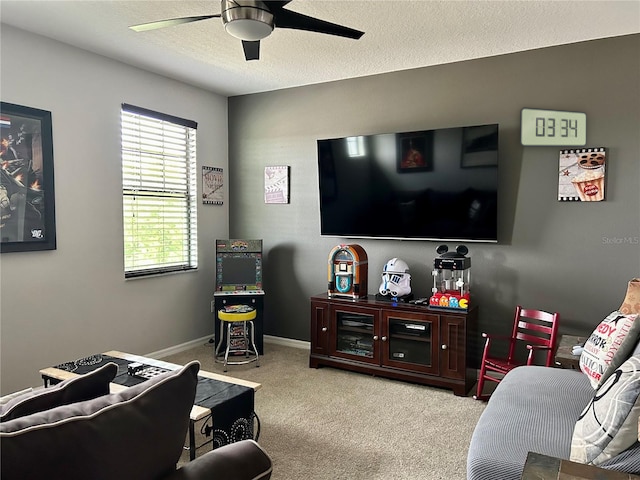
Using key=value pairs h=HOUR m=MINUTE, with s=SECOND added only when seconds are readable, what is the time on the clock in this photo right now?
h=3 m=34
